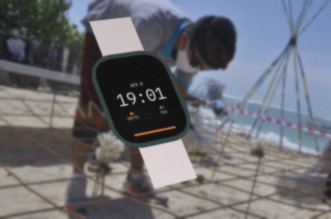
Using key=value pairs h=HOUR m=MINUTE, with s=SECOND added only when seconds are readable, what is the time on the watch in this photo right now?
h=19 m=1
